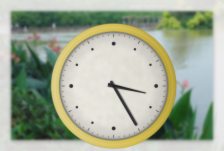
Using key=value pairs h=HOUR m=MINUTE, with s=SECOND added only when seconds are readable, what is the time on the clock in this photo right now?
h=3 m=25
